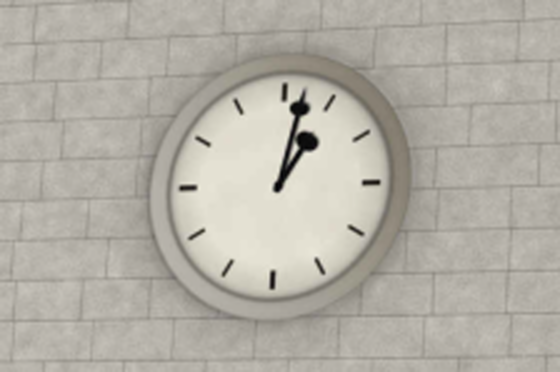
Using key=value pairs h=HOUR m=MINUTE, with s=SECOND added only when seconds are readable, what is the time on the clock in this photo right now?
h=1 m=2
